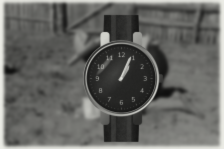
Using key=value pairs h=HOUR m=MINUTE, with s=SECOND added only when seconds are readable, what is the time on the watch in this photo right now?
h=1 m=4
